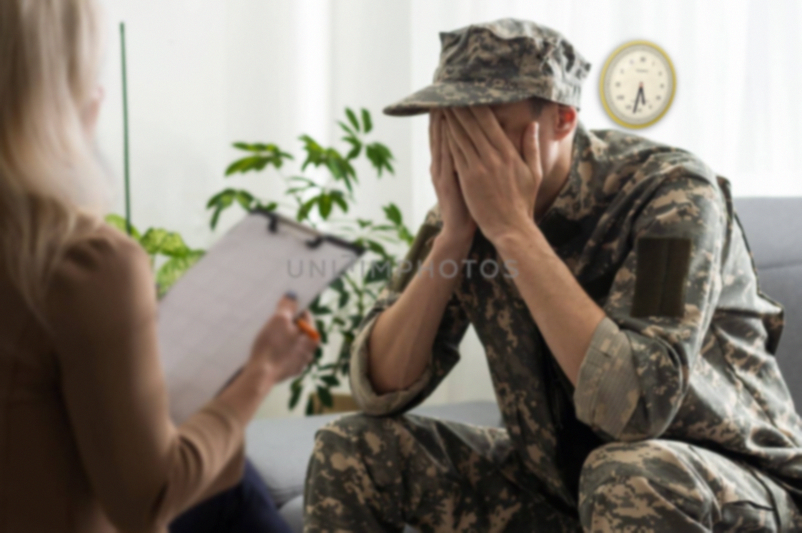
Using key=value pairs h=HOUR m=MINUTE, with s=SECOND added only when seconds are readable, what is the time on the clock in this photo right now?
h=5 m=32
